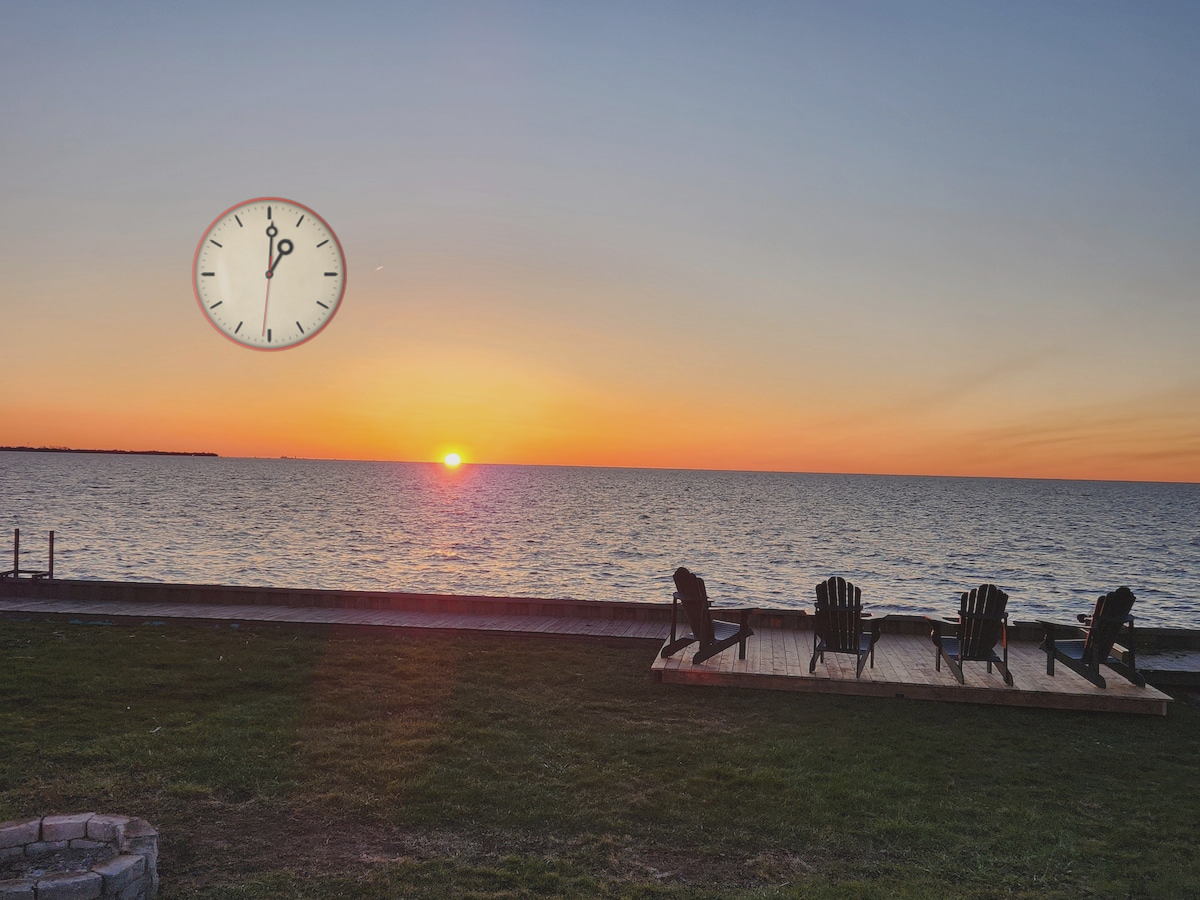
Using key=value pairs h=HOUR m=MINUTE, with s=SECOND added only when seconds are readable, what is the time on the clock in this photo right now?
h=1 m=0 s=31
